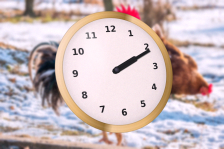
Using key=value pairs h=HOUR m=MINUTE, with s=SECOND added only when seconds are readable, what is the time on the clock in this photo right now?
h=2 m=11
